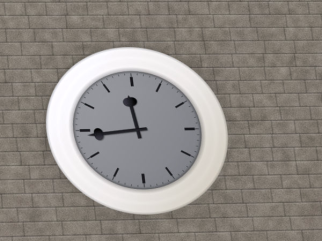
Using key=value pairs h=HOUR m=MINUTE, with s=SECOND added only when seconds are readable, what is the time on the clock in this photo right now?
h=11 m=44
